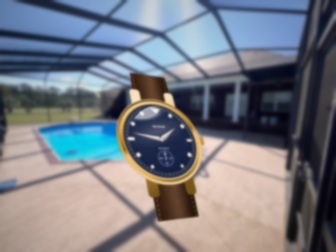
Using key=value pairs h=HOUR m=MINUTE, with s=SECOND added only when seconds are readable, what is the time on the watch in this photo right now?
h=1 m=47
